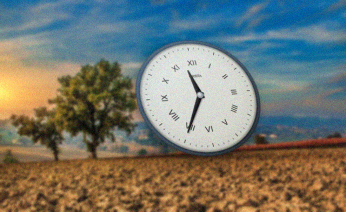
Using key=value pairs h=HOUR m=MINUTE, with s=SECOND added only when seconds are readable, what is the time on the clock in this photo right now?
h=11 m=35
